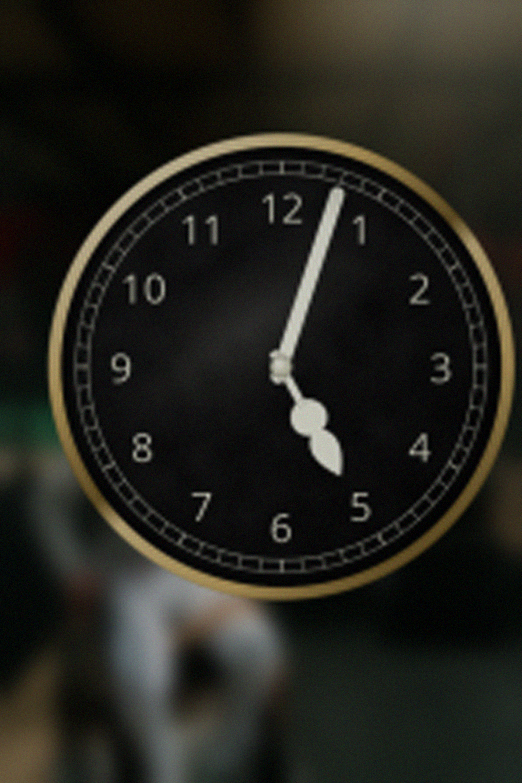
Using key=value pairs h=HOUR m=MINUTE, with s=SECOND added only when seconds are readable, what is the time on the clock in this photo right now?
h=5 m=3
